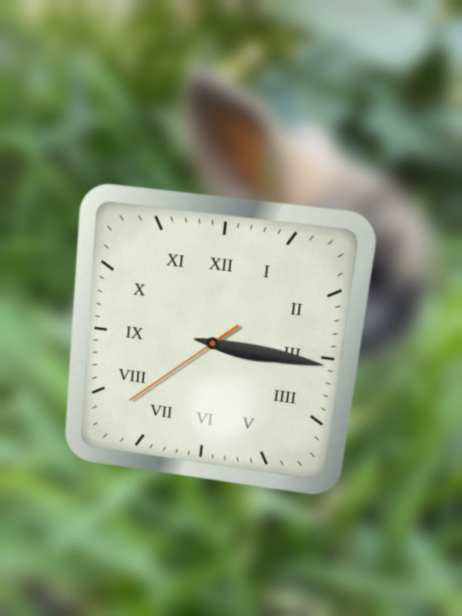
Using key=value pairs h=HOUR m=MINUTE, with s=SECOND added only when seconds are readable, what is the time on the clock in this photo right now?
h=3 m=15 s=38
